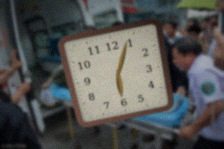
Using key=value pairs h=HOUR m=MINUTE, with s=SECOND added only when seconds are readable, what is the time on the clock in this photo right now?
h=6 m=4
